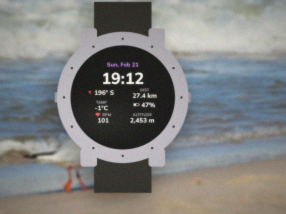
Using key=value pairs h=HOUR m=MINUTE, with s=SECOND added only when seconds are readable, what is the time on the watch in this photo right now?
h=19 m=12
